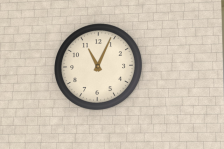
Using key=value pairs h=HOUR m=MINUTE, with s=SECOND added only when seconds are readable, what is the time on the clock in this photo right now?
h=11 m=4
